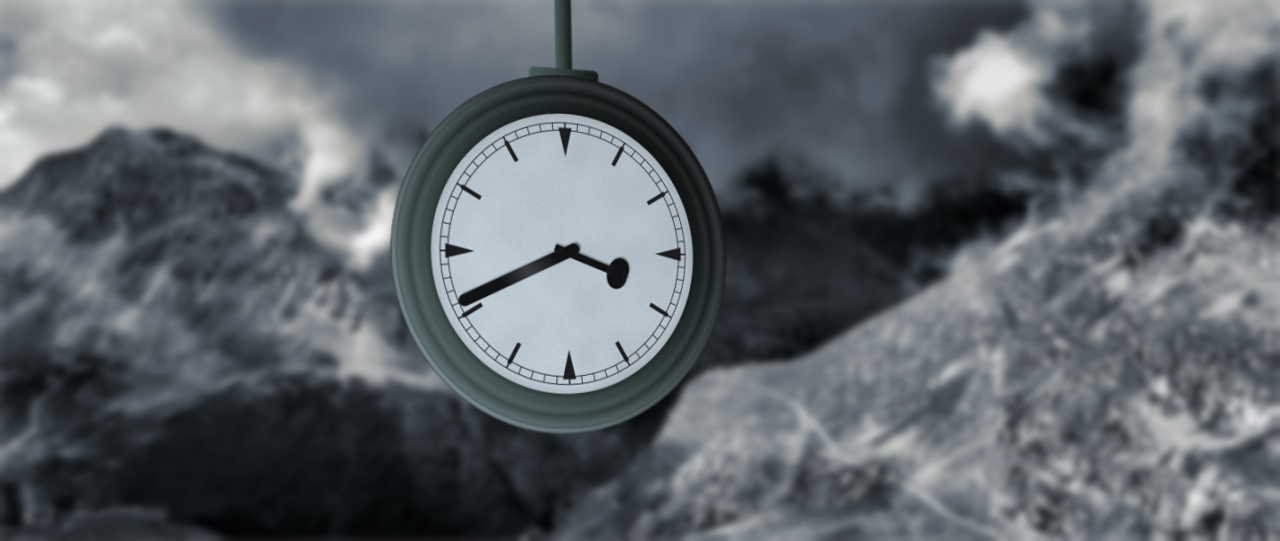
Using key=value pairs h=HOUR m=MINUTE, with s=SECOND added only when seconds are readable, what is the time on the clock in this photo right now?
h=3 m=41
